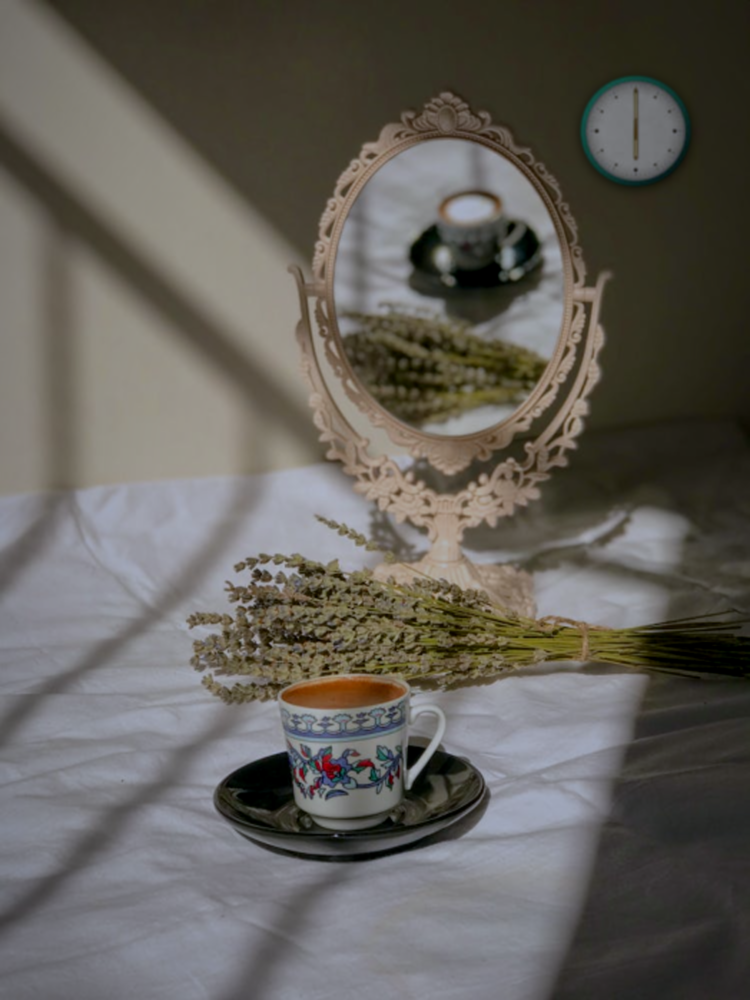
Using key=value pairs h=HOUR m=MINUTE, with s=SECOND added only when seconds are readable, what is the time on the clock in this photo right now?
h=6 m=0
